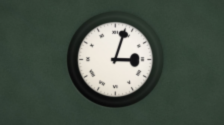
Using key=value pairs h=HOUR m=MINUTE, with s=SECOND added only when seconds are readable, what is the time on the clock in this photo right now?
h=3 m=3
